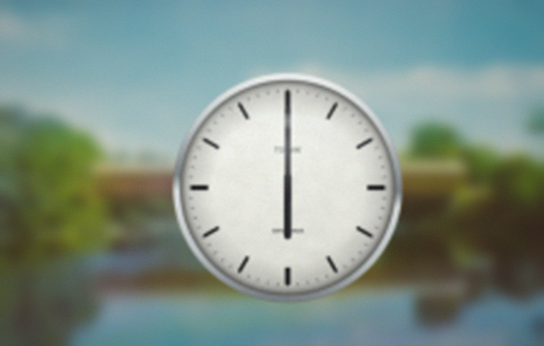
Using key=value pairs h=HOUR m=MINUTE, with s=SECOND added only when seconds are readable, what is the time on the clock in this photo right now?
h=6 m=0
